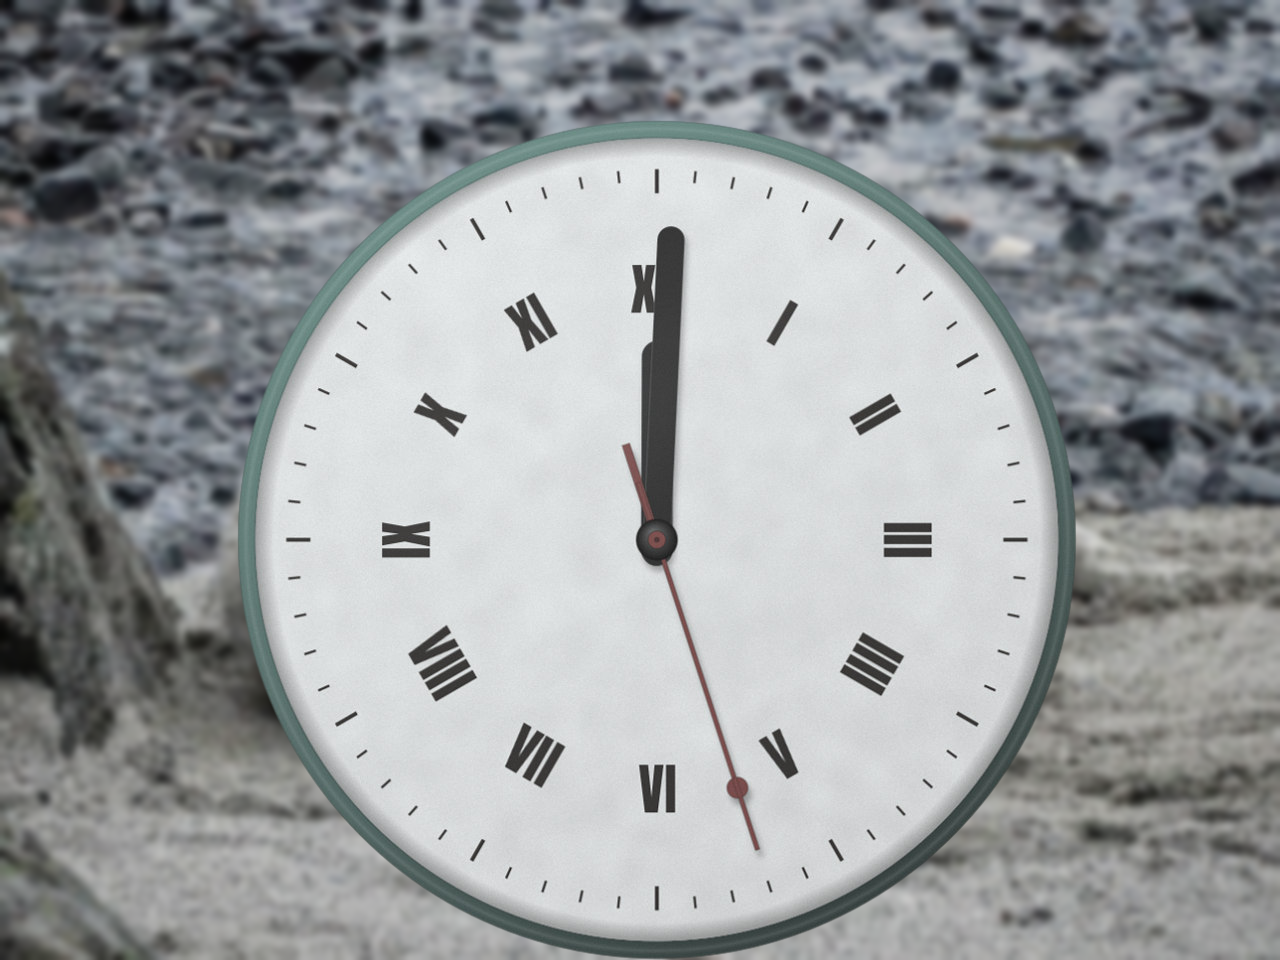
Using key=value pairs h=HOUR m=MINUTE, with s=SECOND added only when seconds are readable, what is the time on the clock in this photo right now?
h=12 m=0 s=27
